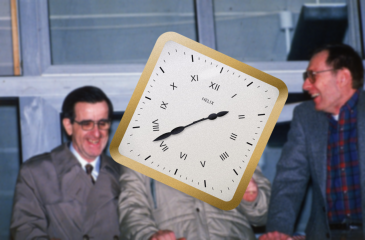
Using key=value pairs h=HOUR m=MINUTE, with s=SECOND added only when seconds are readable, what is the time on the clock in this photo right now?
h=1 m=37
